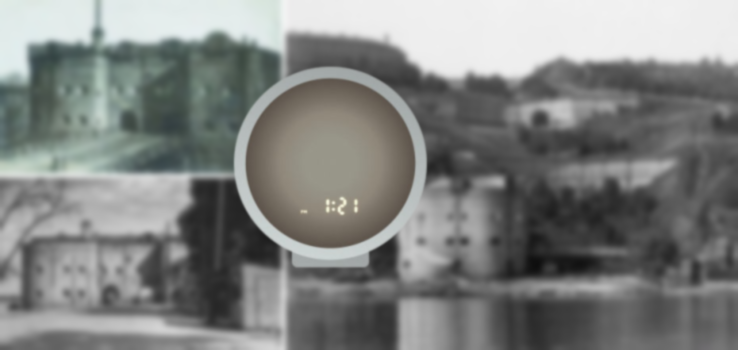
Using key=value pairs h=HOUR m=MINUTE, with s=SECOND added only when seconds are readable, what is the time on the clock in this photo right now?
h=1 m=21
